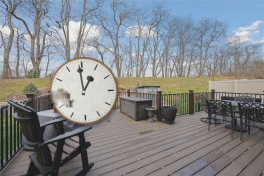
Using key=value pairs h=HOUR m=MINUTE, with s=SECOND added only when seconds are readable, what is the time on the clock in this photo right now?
h=12 m=59
